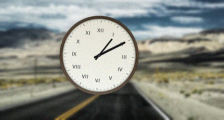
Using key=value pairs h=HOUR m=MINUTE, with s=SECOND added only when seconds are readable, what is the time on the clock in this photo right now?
h=1 m=10
